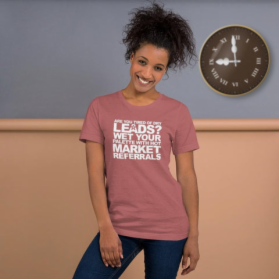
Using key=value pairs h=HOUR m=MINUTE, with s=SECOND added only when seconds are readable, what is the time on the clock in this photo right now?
h=8 m=59
